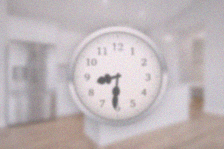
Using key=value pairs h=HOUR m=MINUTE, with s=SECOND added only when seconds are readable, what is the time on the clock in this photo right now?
h=8 m=31
